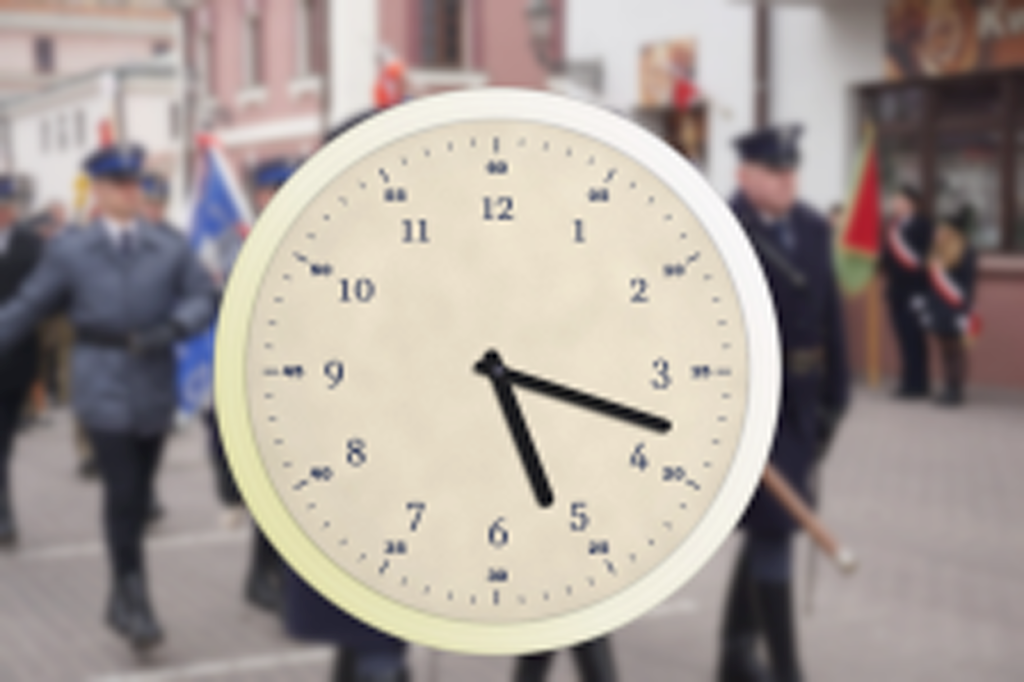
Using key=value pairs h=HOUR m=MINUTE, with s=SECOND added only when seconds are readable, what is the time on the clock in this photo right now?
h=5 m=18
